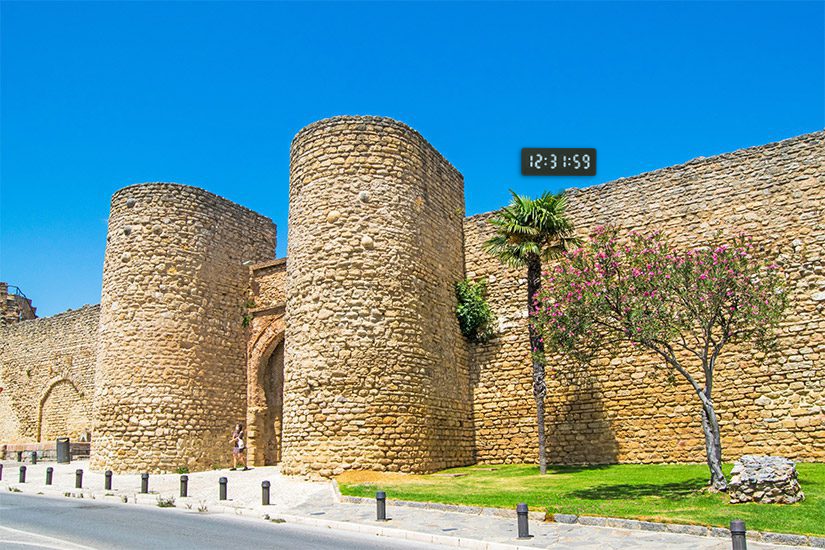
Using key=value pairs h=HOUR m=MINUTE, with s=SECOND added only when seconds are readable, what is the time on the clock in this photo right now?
h=12 m=31 s=59
